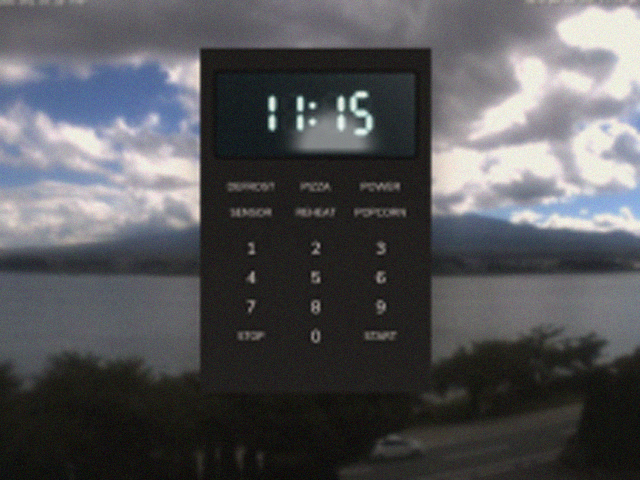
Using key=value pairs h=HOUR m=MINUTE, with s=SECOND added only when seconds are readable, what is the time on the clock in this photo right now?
h=11 m=15
